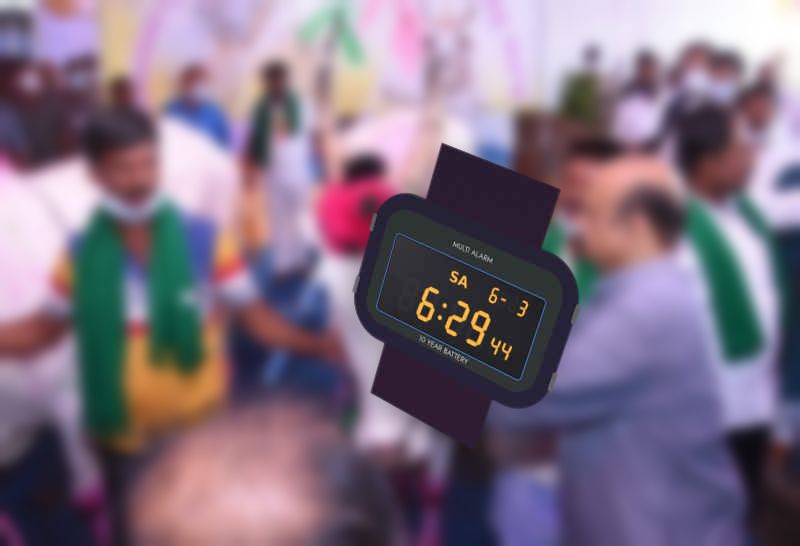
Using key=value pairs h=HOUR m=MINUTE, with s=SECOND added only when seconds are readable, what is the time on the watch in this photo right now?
h=6 m=29 s=44
